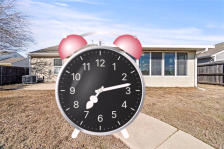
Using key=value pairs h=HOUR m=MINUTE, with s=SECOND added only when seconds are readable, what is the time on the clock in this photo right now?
h=7 m=13
